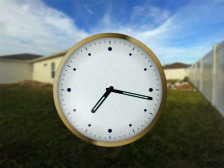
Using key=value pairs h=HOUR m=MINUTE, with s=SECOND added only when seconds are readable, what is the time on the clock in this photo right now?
h=7 m=17
